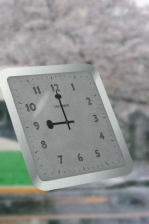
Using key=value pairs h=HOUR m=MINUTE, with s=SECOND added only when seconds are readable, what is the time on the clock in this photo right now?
h=9 m=0
